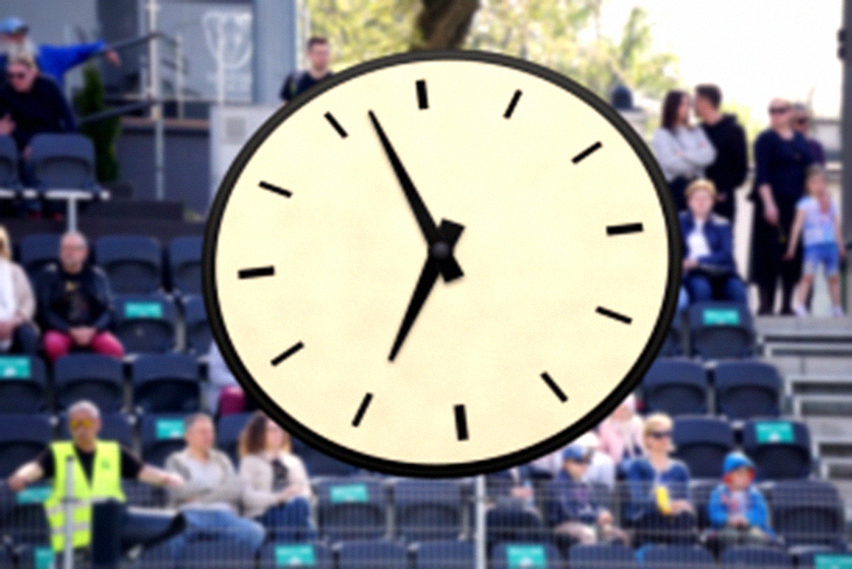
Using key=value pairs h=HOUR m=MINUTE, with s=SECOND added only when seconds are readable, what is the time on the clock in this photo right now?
h=6 m=57
